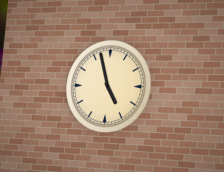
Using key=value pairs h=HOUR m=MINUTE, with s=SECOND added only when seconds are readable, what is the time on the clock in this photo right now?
h=4 m=57
